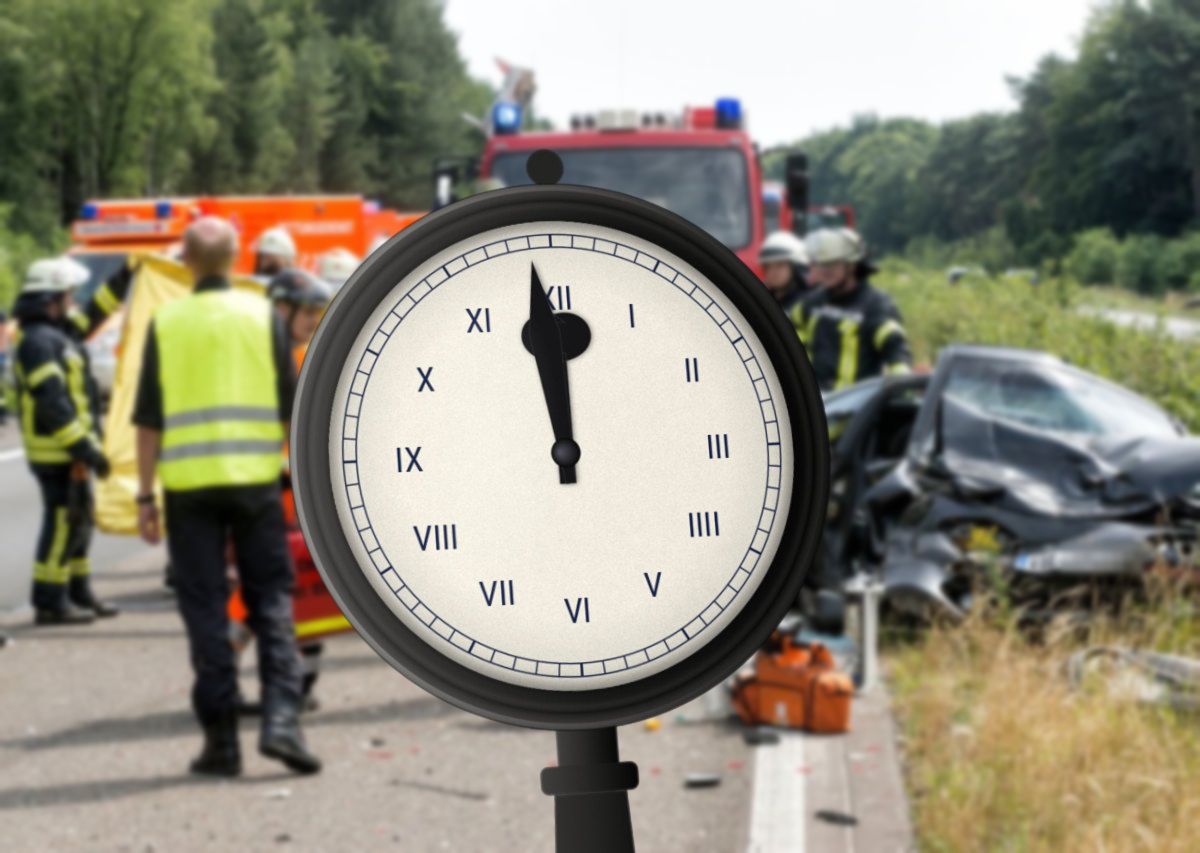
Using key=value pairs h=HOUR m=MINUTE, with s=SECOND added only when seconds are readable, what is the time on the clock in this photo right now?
h=11 m=59
